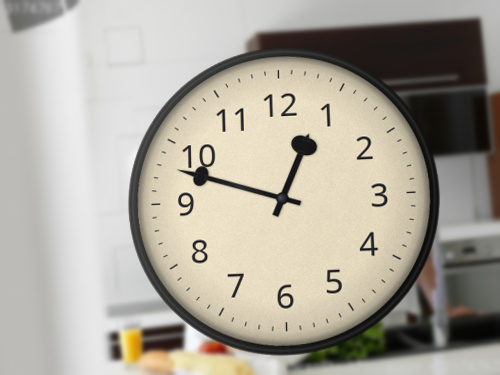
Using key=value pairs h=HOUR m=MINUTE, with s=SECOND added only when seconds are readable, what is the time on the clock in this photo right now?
h=12 m=48
